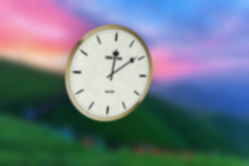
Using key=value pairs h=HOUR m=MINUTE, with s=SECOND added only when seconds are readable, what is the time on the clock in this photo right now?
h=12 m=9
